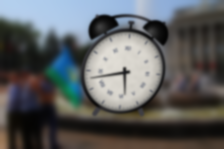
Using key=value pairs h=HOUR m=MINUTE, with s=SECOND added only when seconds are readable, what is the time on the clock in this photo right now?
h=5 m=43
